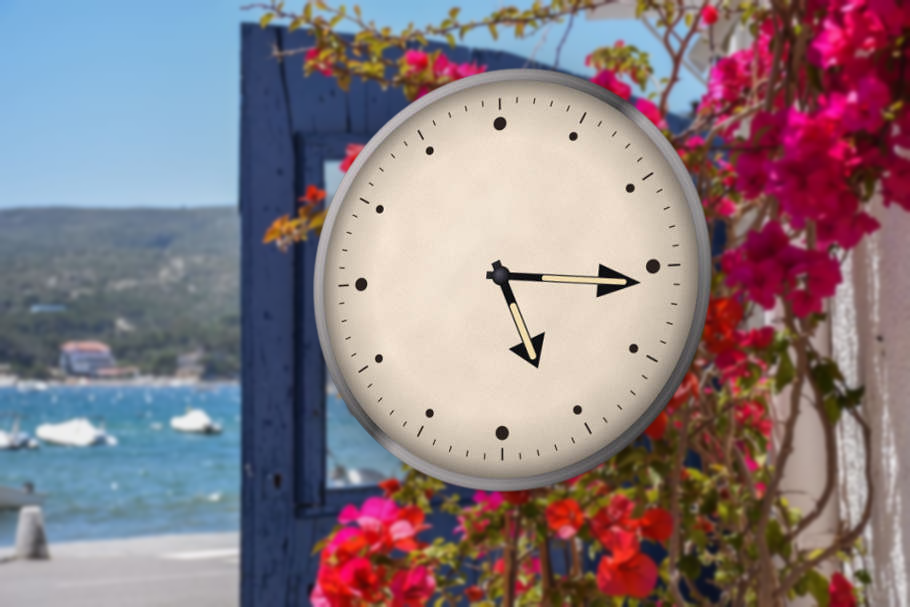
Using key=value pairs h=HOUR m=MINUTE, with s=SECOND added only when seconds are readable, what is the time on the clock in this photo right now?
h=5 m=16
